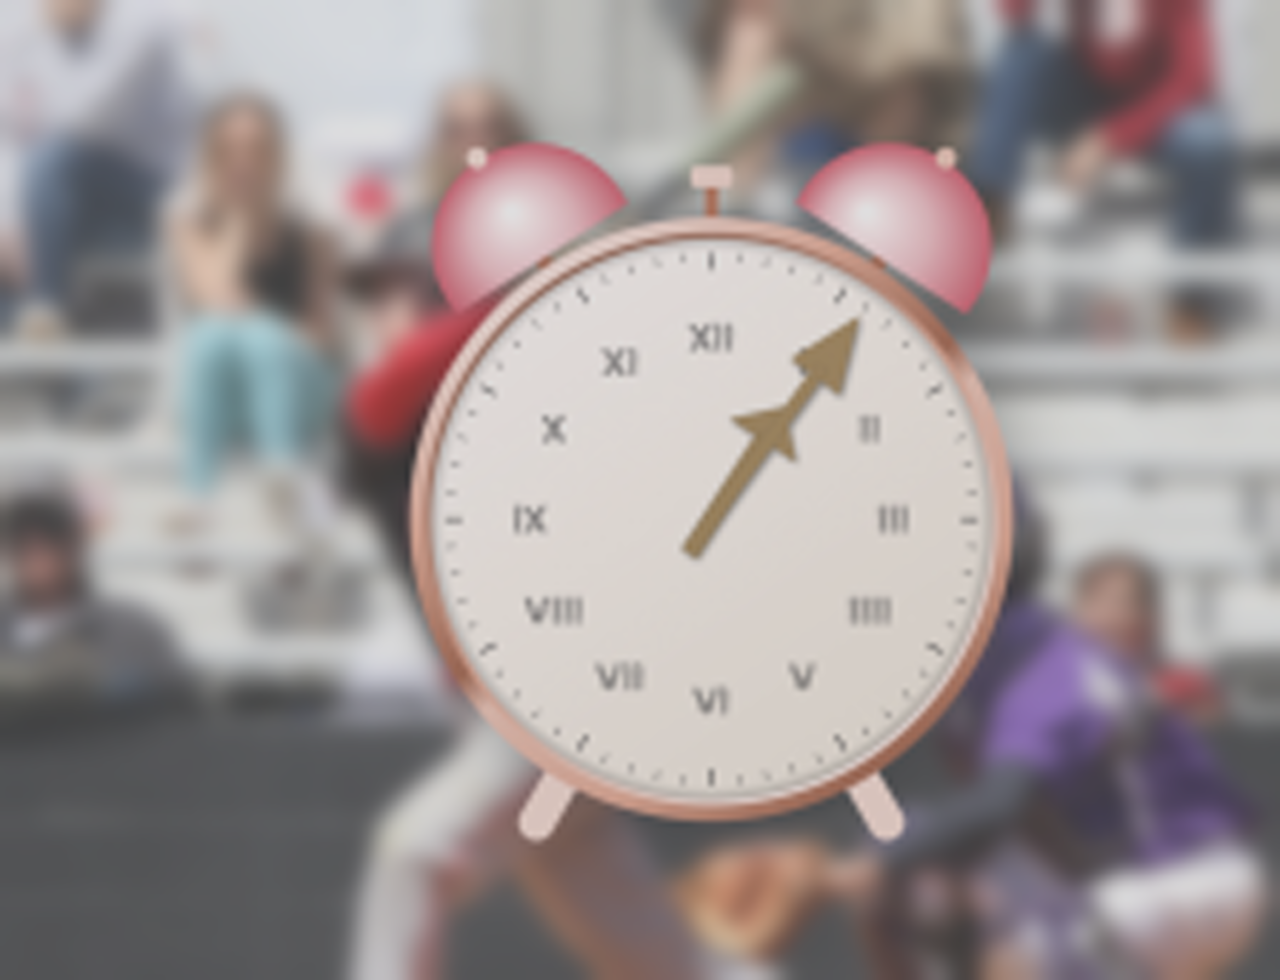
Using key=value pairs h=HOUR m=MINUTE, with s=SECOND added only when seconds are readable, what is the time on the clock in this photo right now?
h=1 m=6
